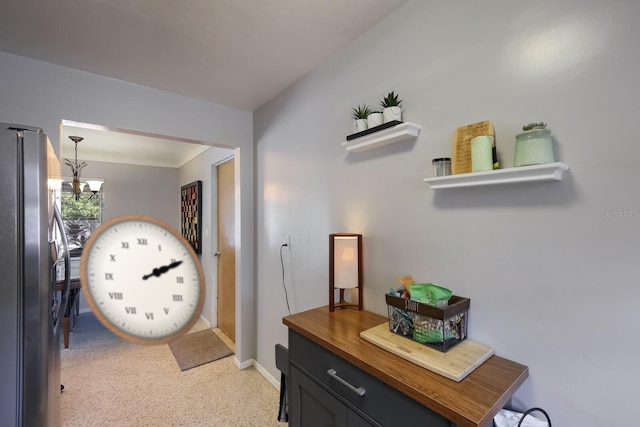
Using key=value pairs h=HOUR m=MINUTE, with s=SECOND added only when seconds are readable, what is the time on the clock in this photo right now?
h=2 m=11
